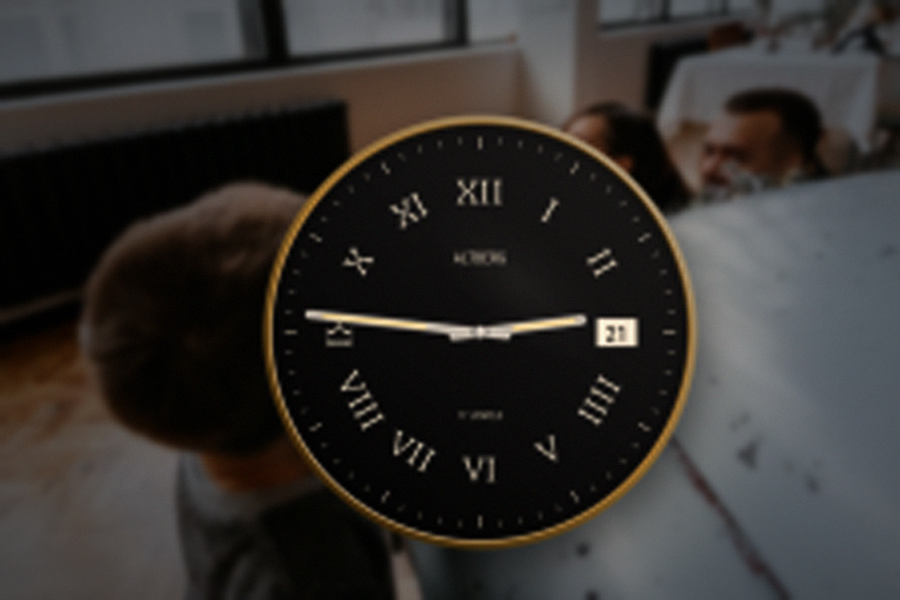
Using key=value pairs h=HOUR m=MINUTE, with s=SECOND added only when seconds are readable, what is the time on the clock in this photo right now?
h=2 m=46
